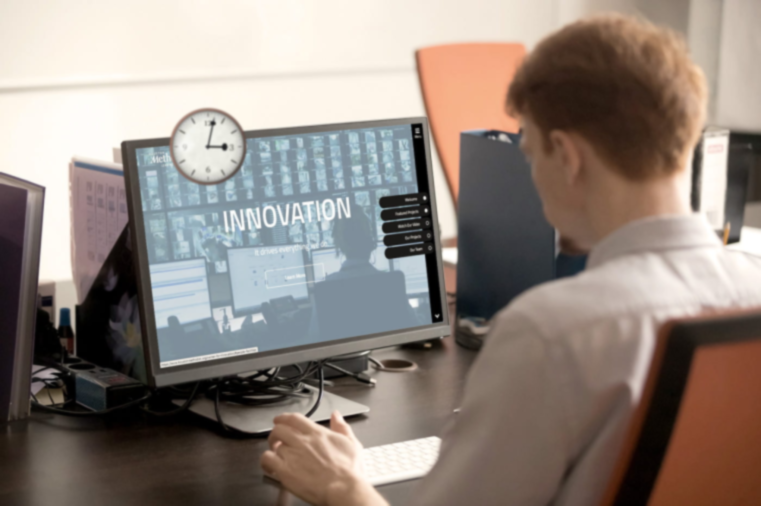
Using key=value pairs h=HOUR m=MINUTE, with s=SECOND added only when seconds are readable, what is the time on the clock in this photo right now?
h=3 m=2
